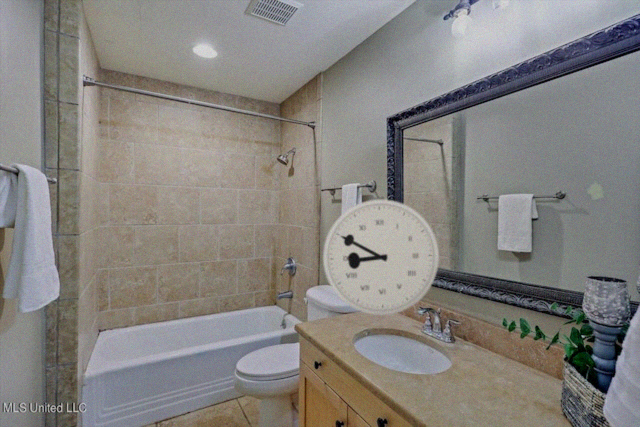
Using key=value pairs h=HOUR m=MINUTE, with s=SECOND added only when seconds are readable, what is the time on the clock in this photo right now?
h=8 m=50
